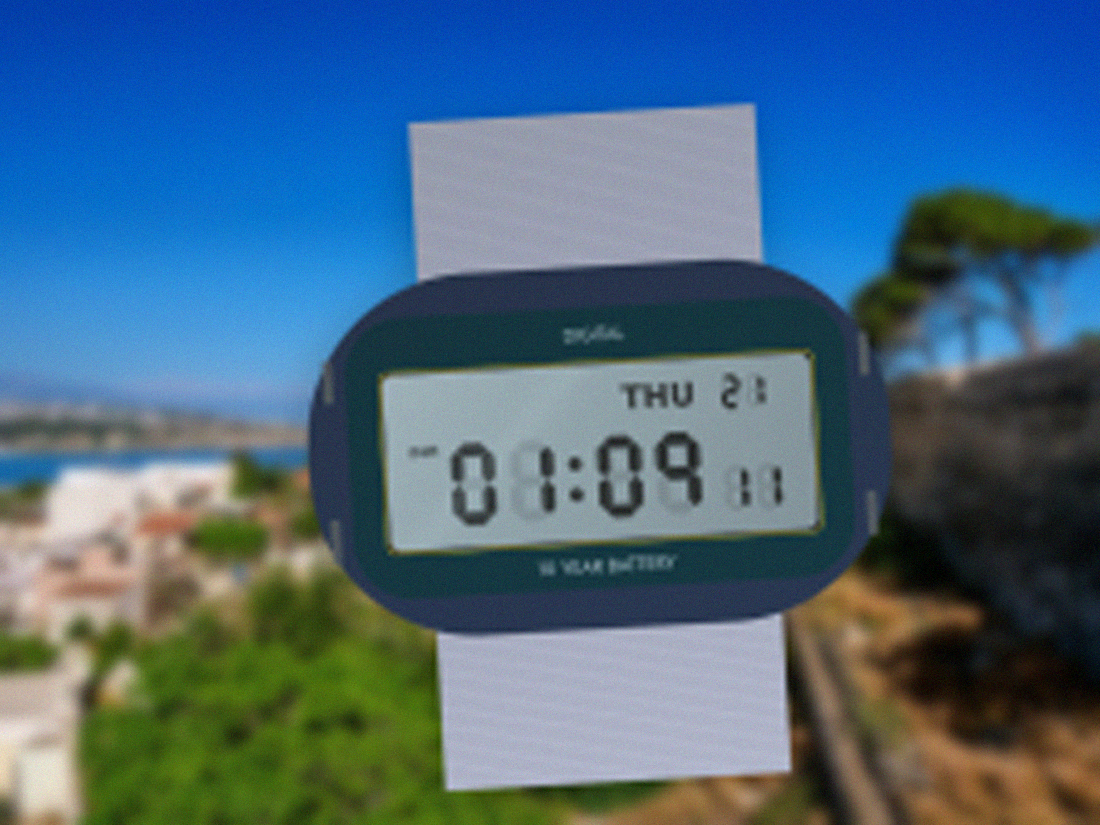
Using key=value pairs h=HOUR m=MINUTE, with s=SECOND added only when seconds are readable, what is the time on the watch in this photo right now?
h=1 m=9 s=11
